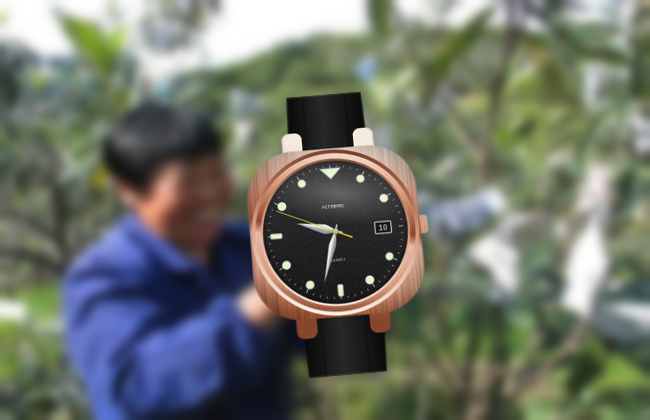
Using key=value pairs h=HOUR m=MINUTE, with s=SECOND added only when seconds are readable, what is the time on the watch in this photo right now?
h=9 m=32 s=49
